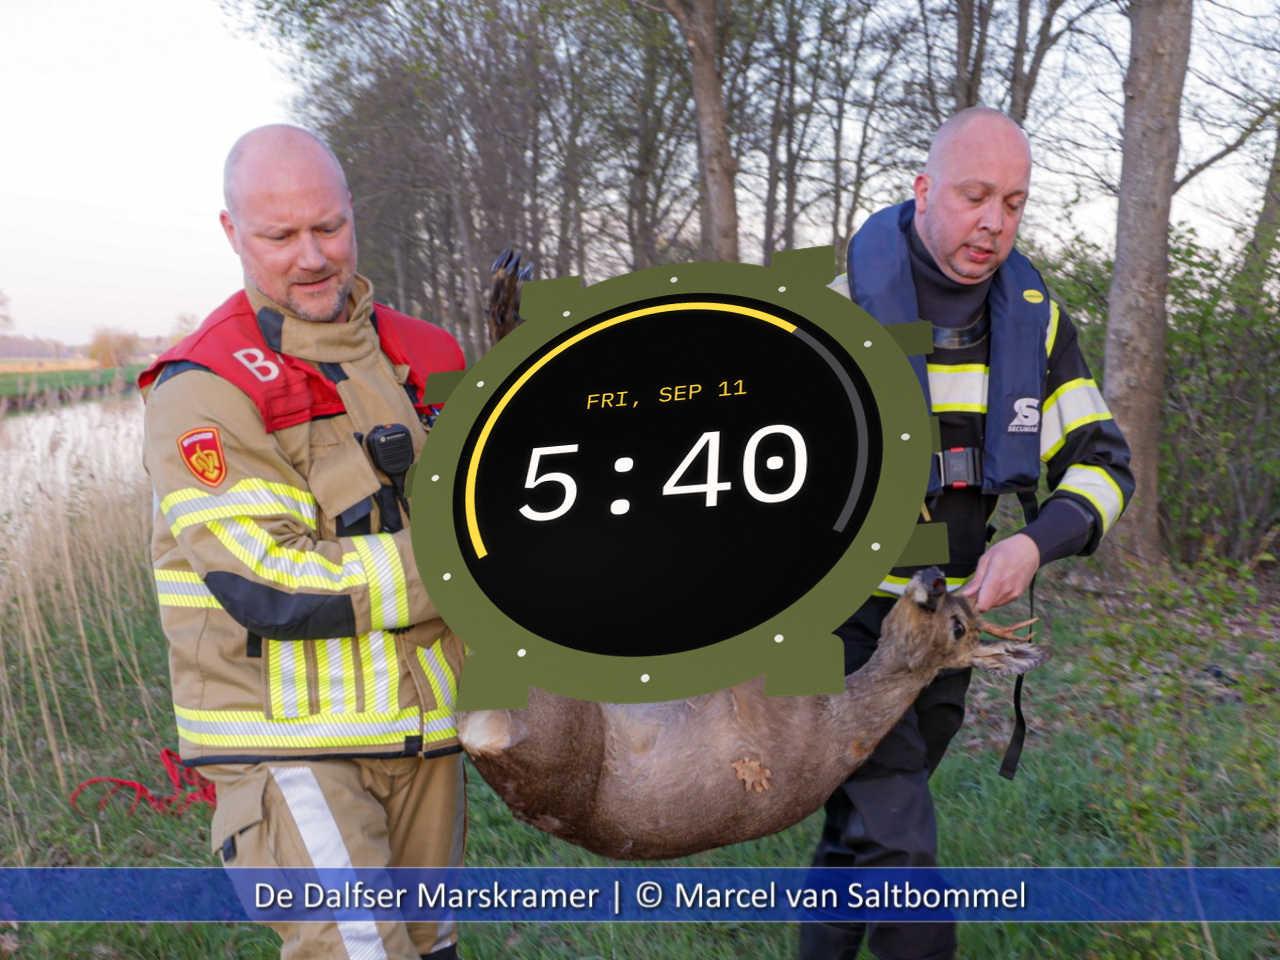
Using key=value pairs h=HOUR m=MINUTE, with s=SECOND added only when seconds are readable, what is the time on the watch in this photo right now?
h=5 m=40
